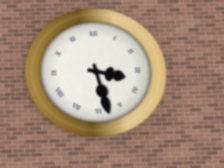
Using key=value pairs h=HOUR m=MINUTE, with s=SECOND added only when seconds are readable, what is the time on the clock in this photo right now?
h=3 m=28
